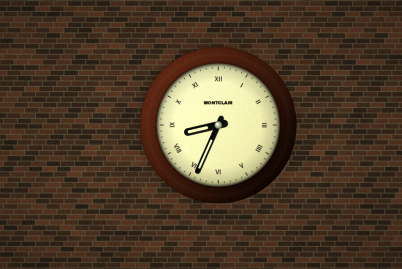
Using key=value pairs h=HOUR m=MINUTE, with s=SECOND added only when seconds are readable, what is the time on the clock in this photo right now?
h=8 m=34
